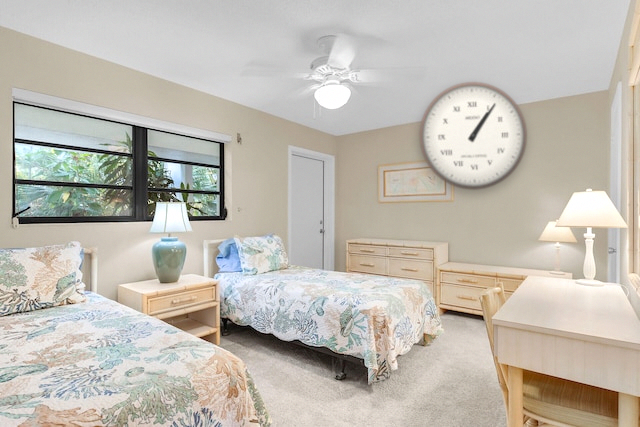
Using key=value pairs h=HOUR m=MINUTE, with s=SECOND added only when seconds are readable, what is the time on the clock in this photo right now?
h=1 m=6
